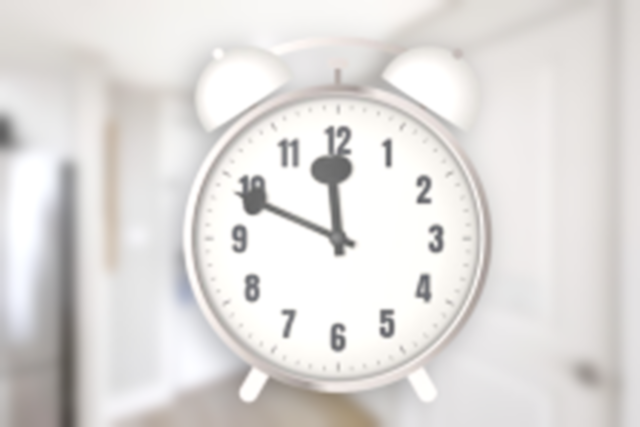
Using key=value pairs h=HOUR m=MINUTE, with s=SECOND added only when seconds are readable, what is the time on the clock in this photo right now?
h=11 m=49
